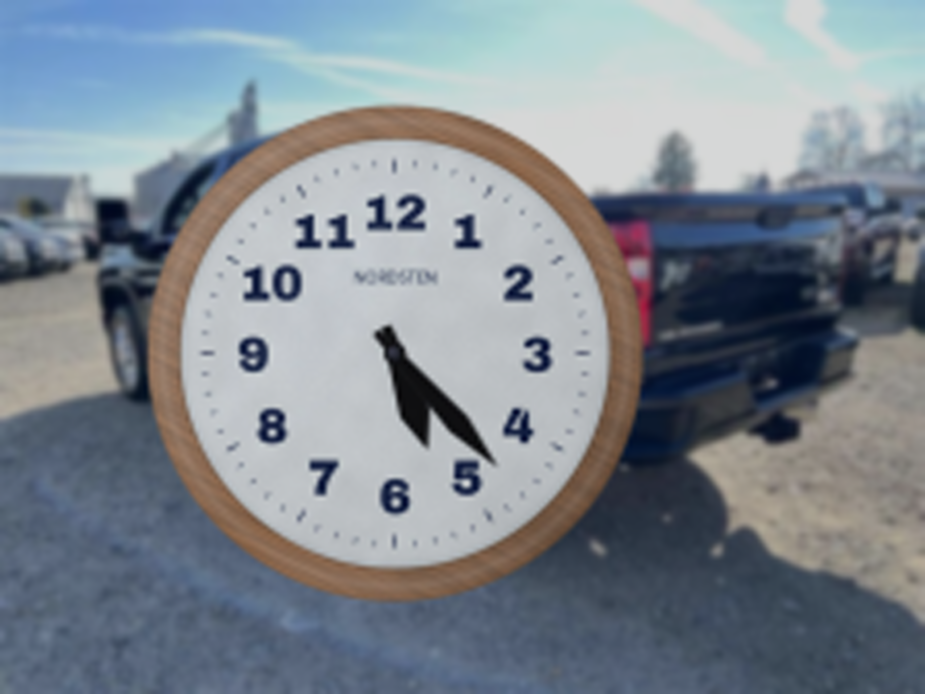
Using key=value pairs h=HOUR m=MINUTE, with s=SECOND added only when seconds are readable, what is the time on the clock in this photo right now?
h=5 m=23
